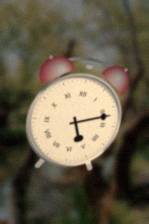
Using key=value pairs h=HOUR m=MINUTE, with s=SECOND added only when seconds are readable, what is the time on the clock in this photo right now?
h=5 m=12
